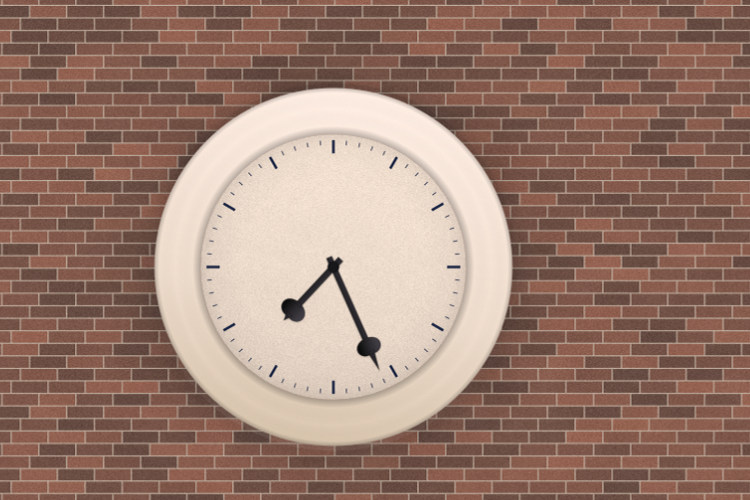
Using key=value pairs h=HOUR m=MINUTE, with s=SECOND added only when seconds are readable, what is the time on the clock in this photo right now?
h=7 m=26
